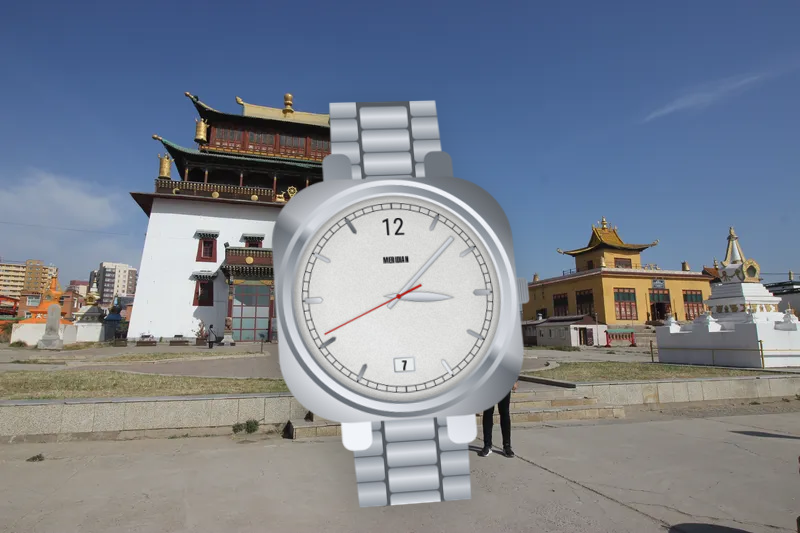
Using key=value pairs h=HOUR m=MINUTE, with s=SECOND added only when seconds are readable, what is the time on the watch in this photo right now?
h=3 m=7 s=41
